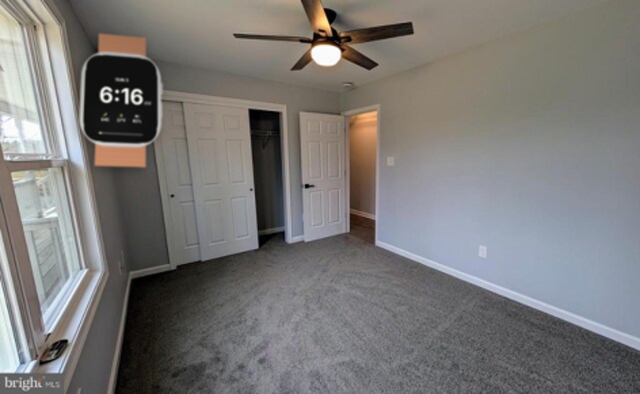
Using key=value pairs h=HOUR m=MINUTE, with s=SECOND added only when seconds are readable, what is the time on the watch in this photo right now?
h=6 m=16
